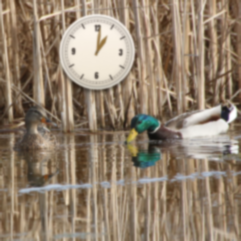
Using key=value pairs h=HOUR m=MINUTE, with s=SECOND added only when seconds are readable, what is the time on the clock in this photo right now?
h=1 m=1
